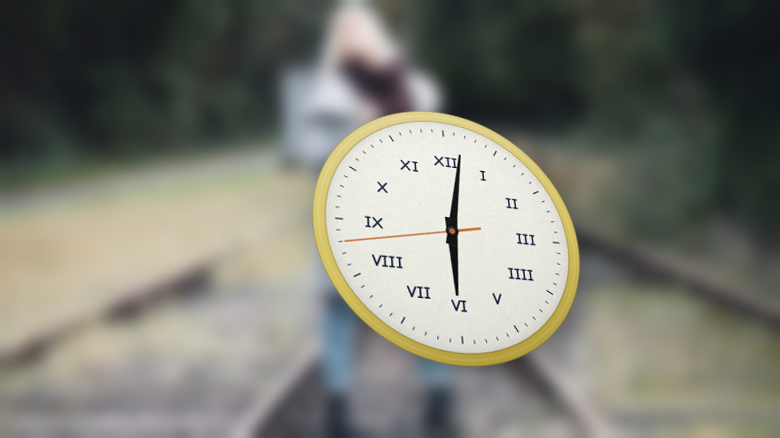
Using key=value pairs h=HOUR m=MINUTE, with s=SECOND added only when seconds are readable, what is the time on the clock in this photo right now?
h=6 m=1 s=43
